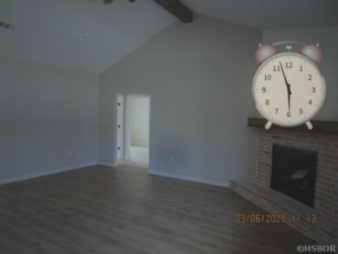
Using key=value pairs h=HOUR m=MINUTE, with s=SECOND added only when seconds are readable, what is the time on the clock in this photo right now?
h=5 m=57
